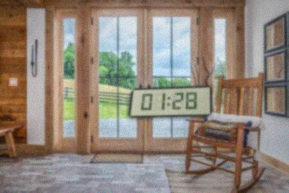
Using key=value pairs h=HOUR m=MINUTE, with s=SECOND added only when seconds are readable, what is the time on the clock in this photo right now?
h=1 m=28
